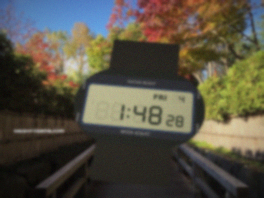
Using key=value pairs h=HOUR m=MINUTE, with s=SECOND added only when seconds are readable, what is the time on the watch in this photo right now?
h=1 m=48
